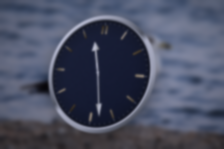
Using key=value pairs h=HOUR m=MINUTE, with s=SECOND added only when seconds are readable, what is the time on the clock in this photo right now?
h=11 m=28
